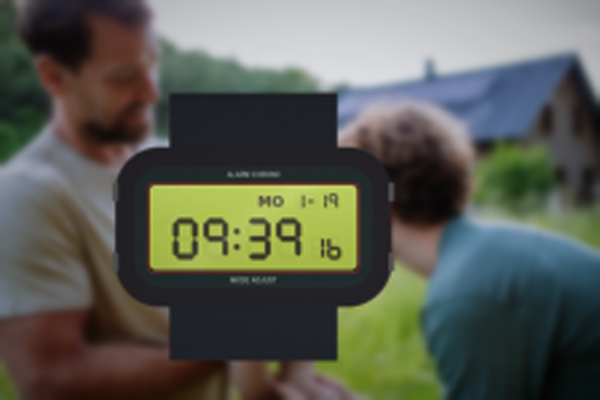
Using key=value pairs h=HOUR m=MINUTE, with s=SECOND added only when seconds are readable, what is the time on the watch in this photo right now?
h=9 m=39 s=16
